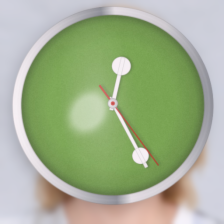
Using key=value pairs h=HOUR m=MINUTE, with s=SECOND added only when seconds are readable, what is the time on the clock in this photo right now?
h=12 m=25 s=24
